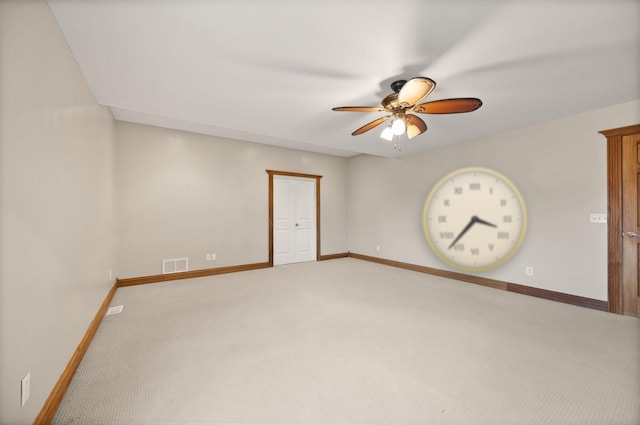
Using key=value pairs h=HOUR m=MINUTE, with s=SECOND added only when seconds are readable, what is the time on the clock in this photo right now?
h=3 m=37
